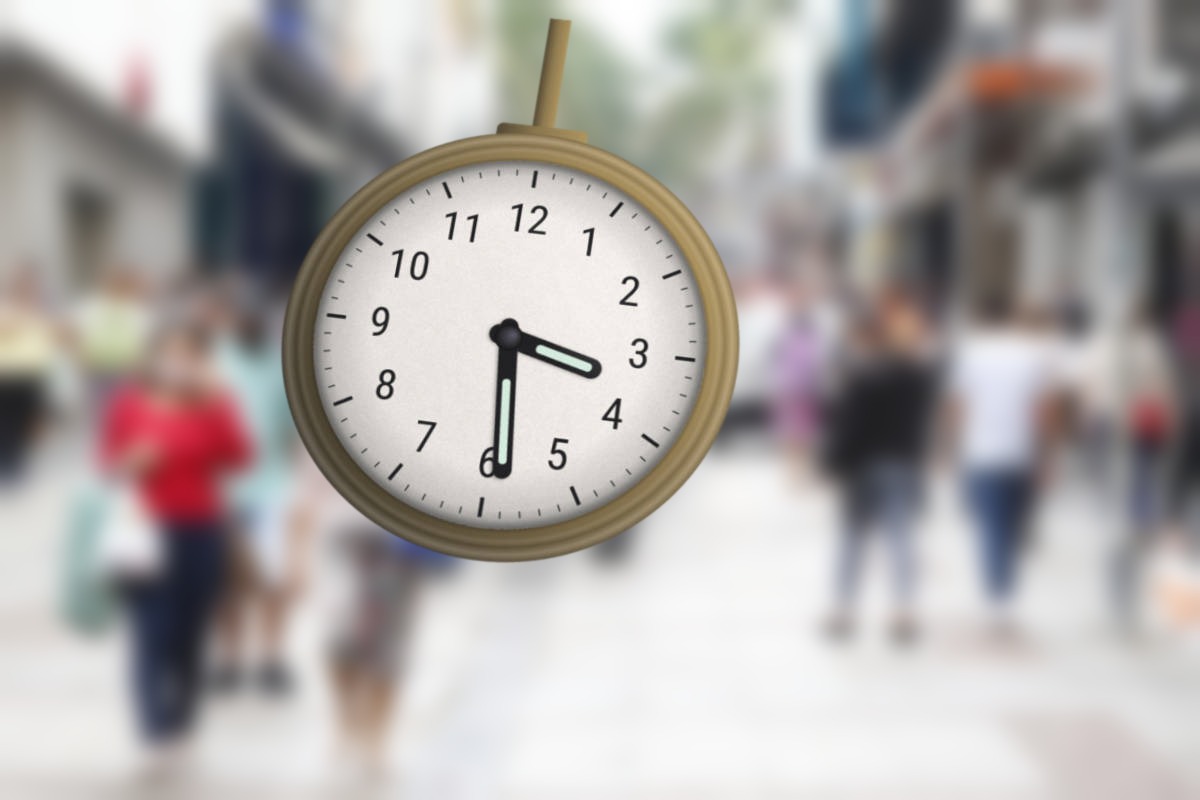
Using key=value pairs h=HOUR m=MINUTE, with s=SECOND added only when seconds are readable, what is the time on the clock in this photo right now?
h=3 m=29
